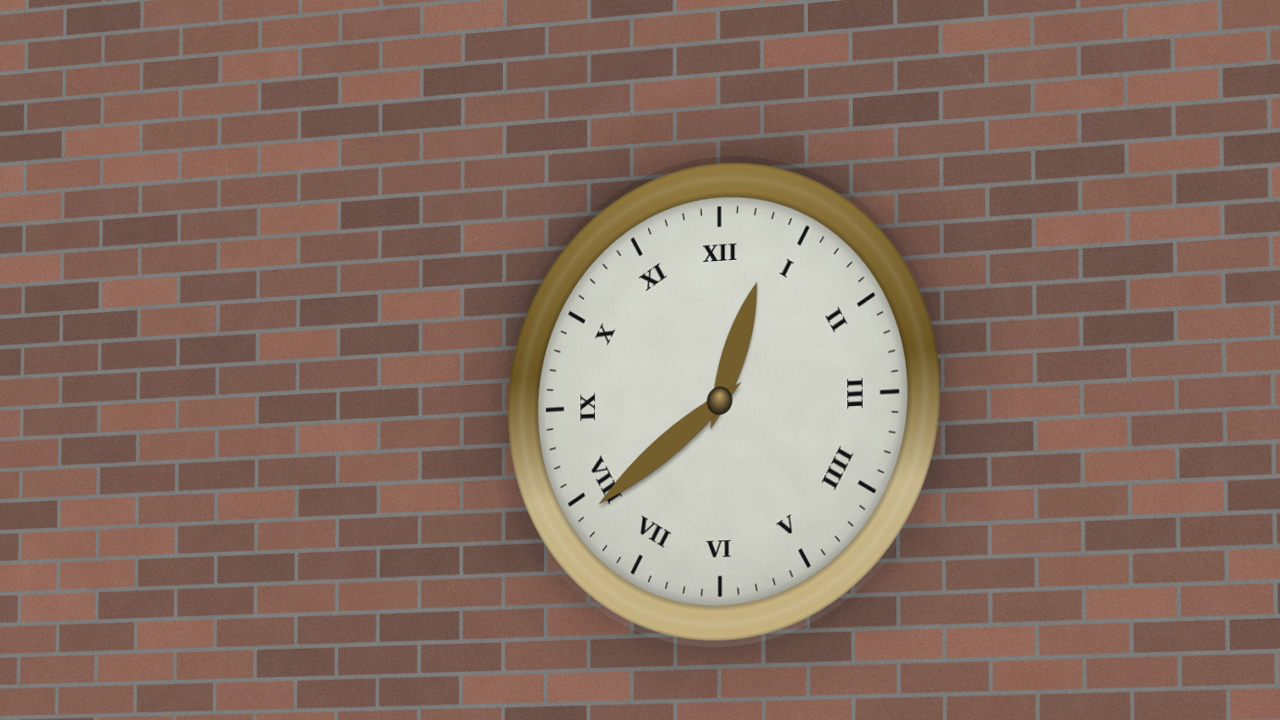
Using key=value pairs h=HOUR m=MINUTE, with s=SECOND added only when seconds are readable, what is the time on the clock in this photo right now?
h=12 m=39
